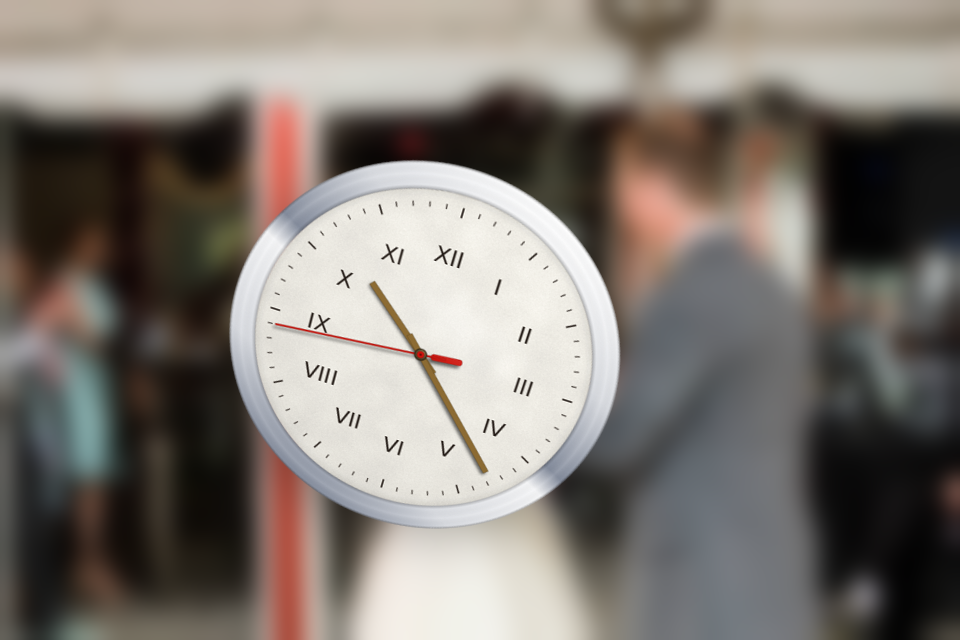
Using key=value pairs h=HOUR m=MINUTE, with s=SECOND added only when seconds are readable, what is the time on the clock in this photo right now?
h=10 m=22 s=44
